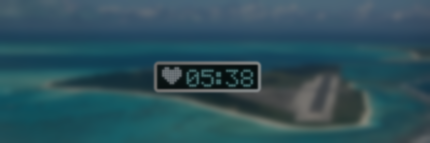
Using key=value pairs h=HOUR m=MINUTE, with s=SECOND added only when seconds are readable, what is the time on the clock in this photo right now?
h=5 m=38
